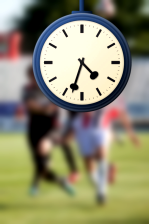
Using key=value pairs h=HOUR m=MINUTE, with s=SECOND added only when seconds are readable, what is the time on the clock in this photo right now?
h=4 m=33
